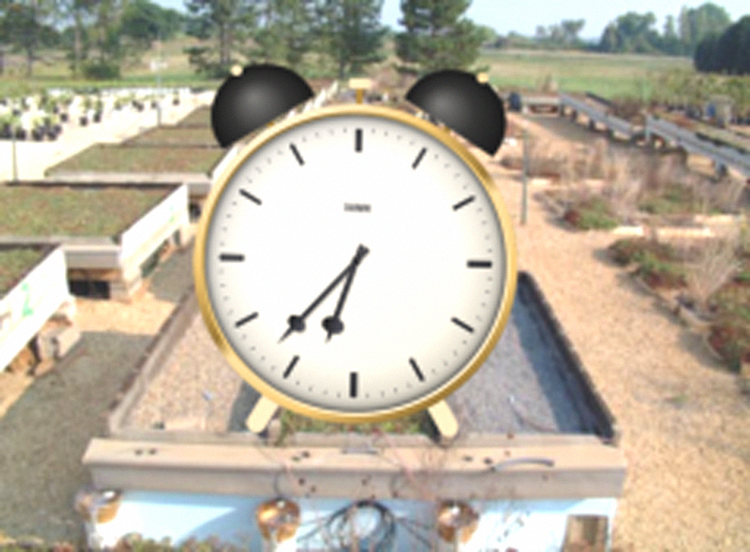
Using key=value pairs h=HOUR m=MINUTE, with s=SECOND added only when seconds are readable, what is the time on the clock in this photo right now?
h=6 m=37
